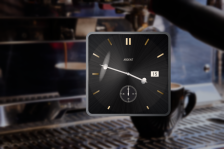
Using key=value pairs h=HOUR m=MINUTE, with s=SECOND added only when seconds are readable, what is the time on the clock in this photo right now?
h=3 m=48
